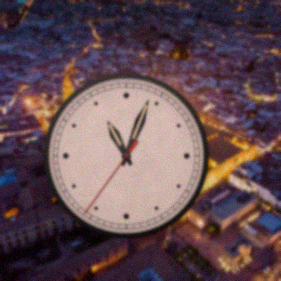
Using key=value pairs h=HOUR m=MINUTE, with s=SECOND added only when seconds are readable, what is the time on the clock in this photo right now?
h=11 m=3 s=36
